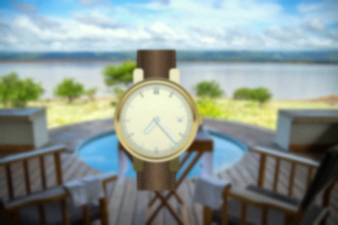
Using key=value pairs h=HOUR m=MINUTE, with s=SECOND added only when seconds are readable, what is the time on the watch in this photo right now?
h=7 m=23
